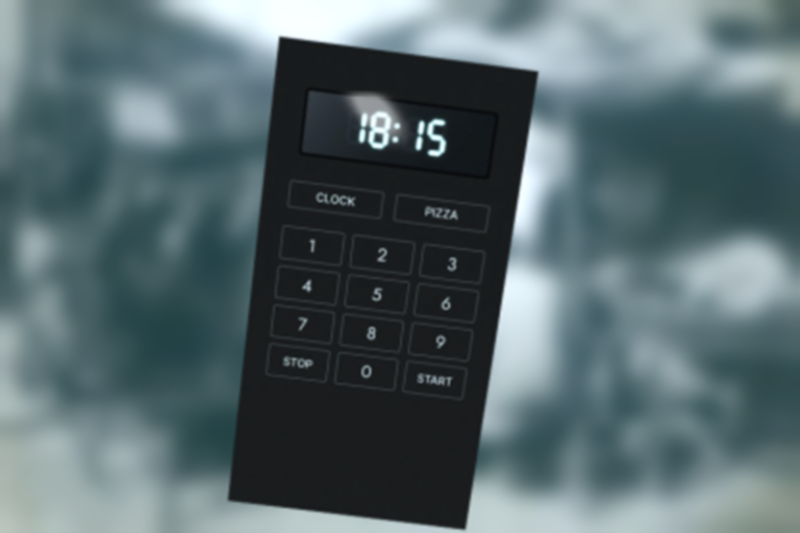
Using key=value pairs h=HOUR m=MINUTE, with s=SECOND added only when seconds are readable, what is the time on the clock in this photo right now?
h=18 m=15
